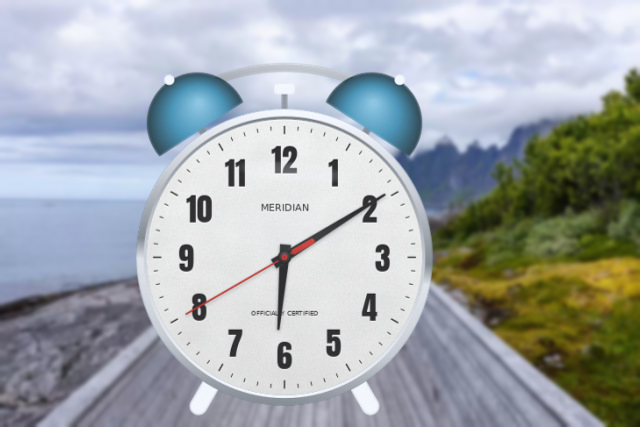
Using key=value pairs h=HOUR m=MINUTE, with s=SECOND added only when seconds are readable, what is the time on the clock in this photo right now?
h=6 m=9 s=40
